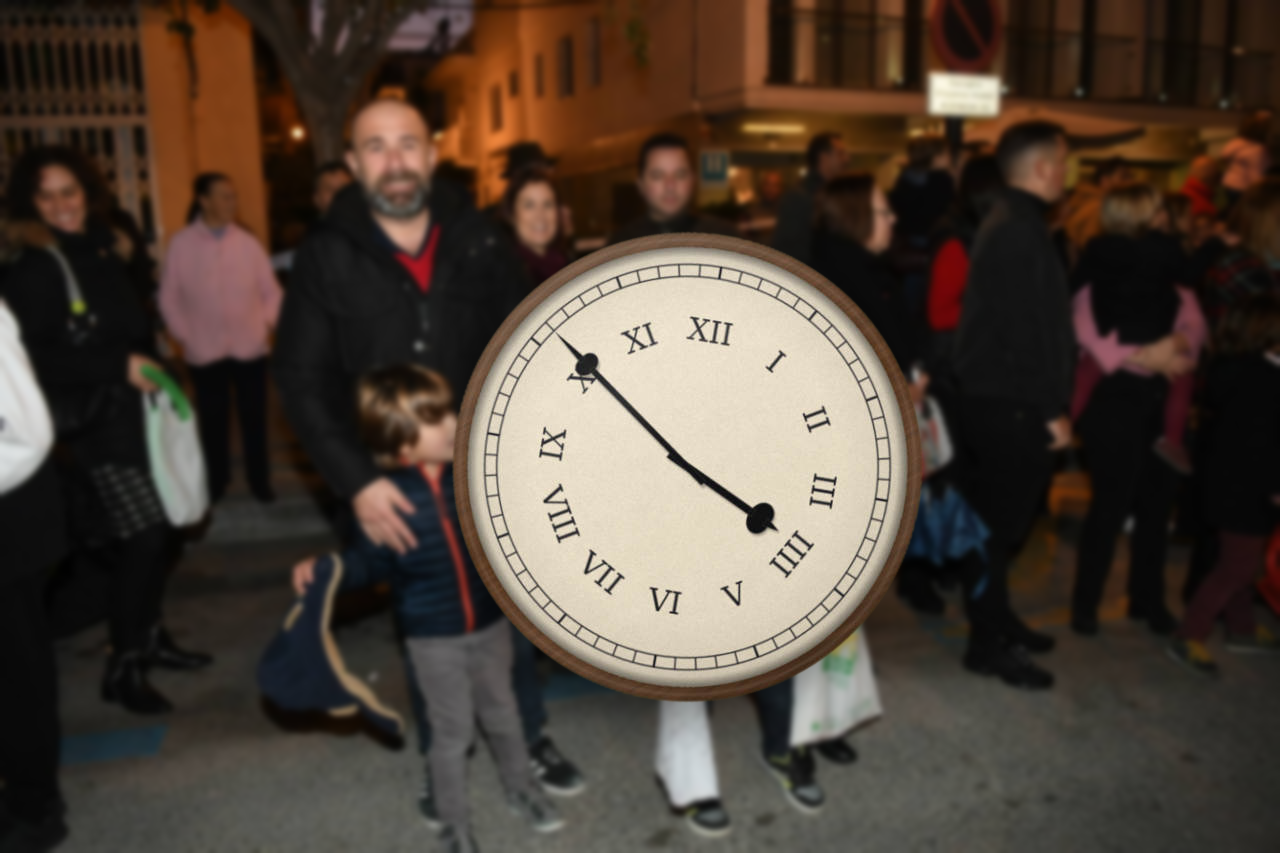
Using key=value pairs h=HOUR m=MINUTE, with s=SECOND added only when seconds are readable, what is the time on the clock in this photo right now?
h=3 m=51
